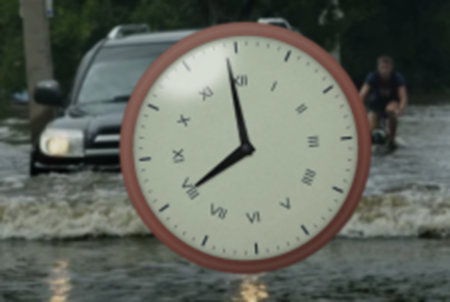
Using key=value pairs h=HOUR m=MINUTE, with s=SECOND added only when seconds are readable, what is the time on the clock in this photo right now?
h=7 m=59
